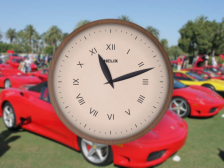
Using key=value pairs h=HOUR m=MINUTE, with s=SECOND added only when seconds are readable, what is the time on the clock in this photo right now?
h=11 m=12
